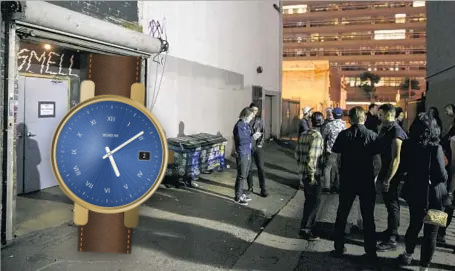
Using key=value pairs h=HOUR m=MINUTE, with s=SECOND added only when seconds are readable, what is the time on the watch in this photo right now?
h=5 m=9
